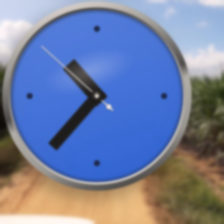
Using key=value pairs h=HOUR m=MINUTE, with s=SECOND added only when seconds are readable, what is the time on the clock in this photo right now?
h=10 m=36 s=52
